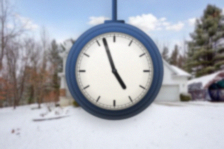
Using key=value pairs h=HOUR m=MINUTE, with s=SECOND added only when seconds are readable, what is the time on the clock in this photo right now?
h=4 m=57
